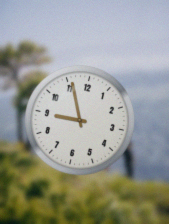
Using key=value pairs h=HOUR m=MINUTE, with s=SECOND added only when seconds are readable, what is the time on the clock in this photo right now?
h=8 m=56
